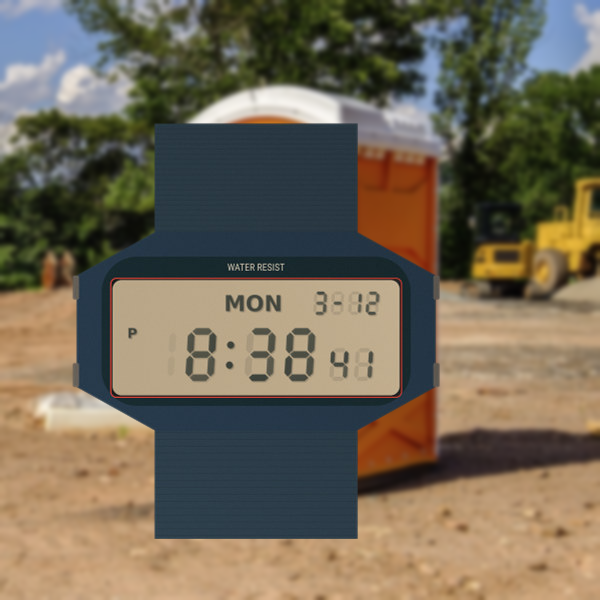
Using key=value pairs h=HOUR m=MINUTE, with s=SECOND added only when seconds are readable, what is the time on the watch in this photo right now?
h=8 m=38 s=41
